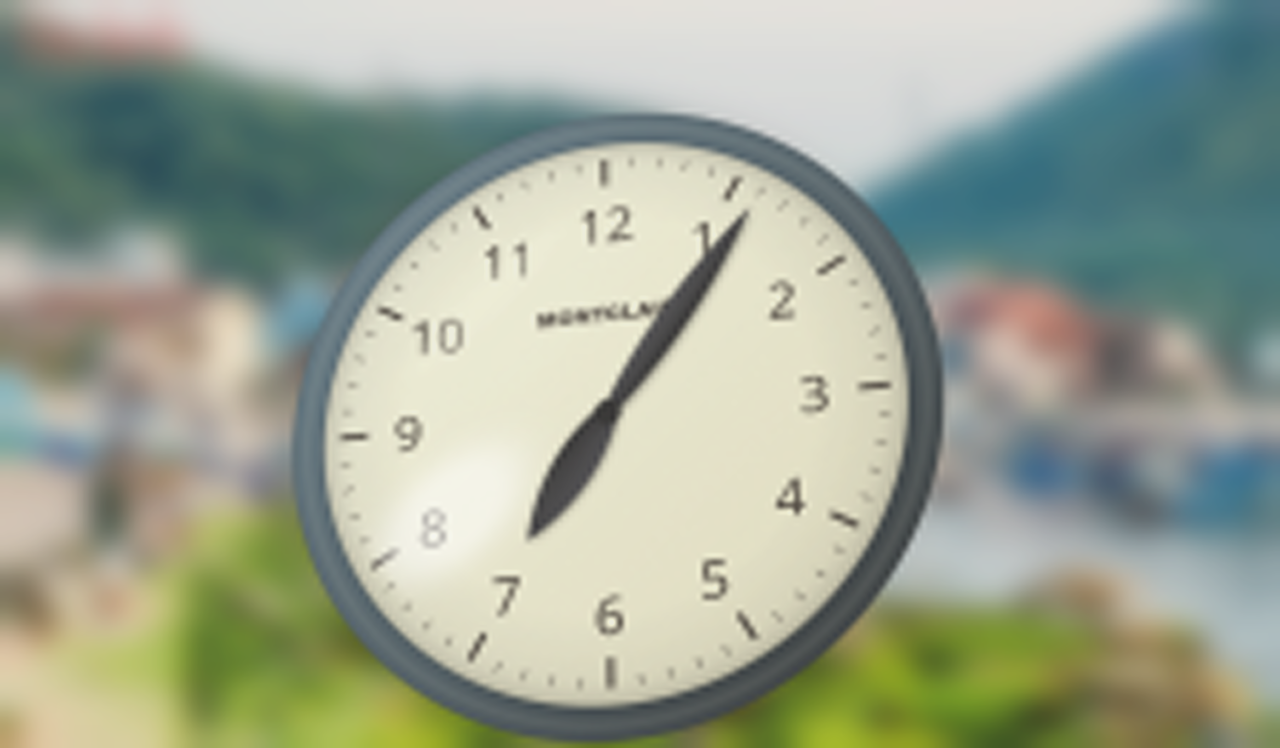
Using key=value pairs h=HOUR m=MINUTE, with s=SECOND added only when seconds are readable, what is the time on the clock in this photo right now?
h=7 m=6
